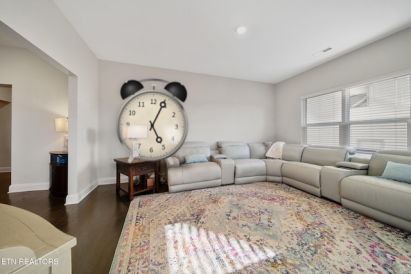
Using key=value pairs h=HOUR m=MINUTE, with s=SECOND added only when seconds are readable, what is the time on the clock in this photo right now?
h=5 m=4
